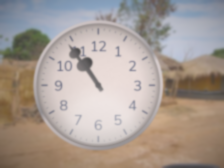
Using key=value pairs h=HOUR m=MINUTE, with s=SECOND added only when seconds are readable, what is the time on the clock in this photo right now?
h=10 m=54
